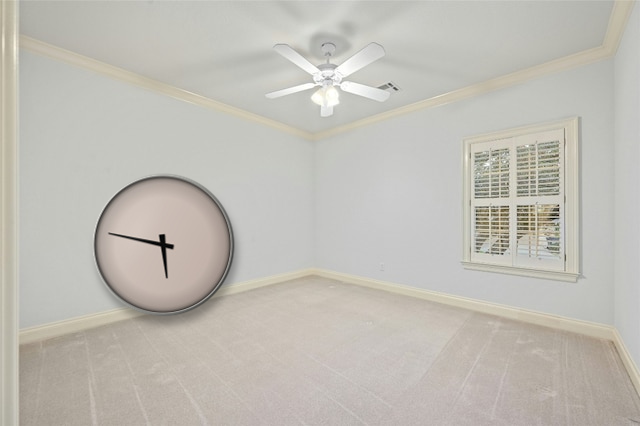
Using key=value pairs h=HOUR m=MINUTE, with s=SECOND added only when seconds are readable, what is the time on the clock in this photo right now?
h=5 m=47
